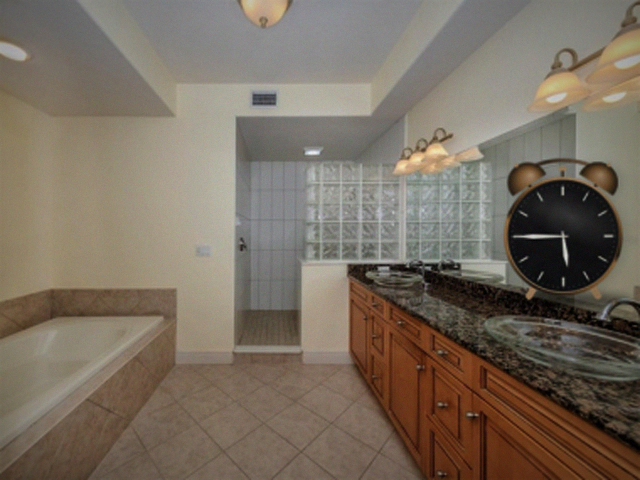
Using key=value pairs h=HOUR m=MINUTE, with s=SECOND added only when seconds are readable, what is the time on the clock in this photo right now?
h=5 m=45
